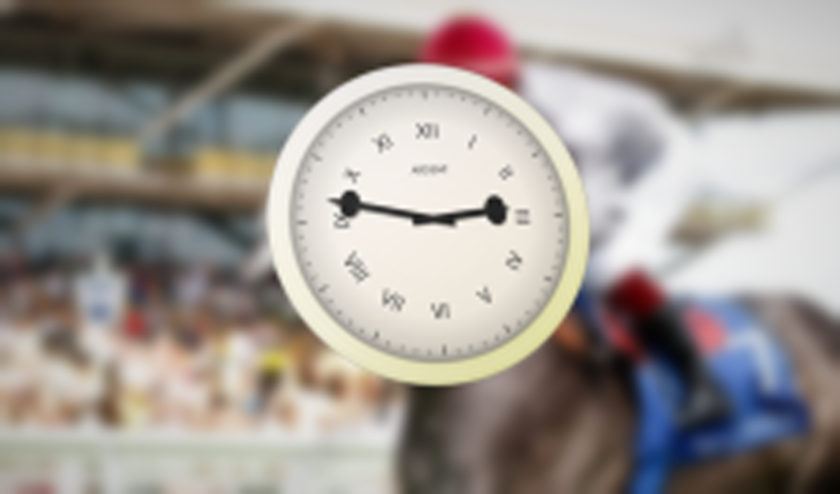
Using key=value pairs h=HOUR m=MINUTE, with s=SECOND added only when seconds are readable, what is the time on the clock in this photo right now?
h=2 m=47
